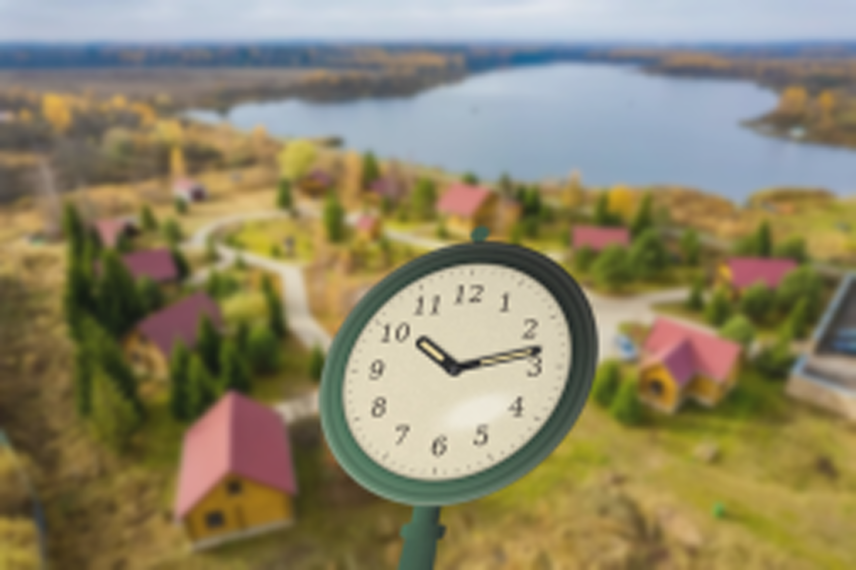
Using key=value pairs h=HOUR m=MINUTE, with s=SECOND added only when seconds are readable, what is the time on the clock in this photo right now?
h=10 m=13
